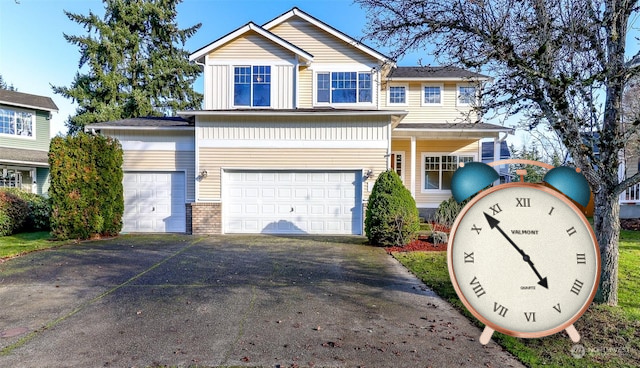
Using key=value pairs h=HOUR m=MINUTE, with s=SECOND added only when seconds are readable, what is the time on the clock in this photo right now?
h=4 m=53
